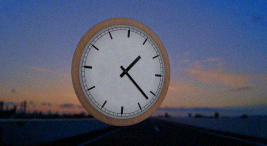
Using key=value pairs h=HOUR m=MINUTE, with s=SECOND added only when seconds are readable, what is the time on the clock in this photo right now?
h=1 m=22
